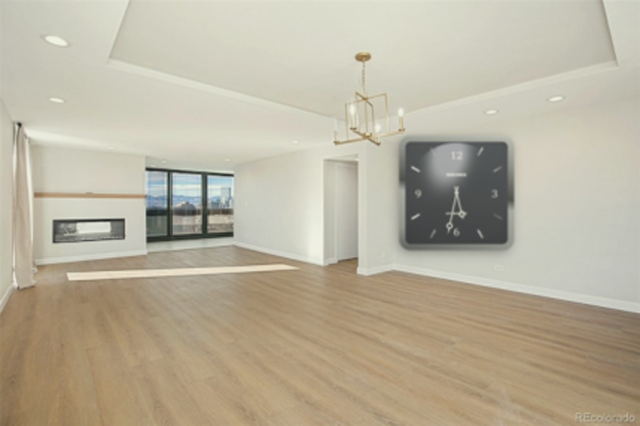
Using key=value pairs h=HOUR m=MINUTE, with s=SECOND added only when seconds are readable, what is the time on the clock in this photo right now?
h=5 m=32
